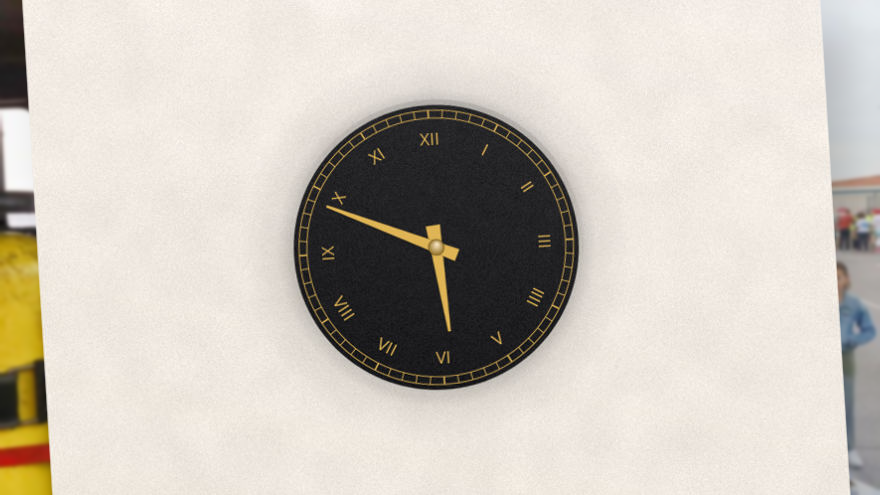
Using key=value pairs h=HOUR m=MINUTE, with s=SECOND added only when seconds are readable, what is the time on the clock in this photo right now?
h=5 m=49
